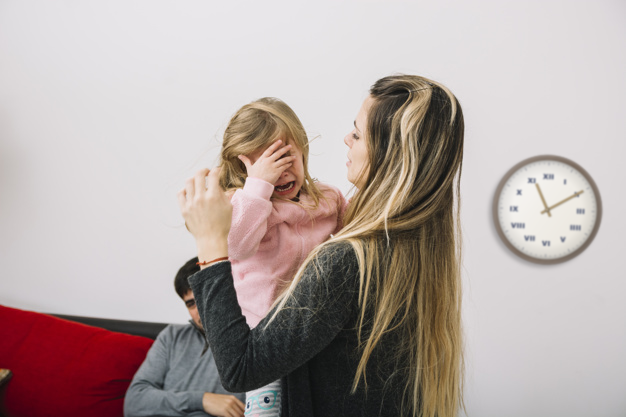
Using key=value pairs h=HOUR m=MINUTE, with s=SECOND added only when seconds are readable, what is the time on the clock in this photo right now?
h=11 m=10
